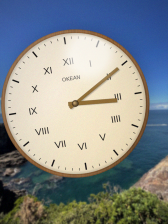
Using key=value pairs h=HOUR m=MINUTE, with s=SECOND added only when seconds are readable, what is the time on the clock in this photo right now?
h=3 m=10
